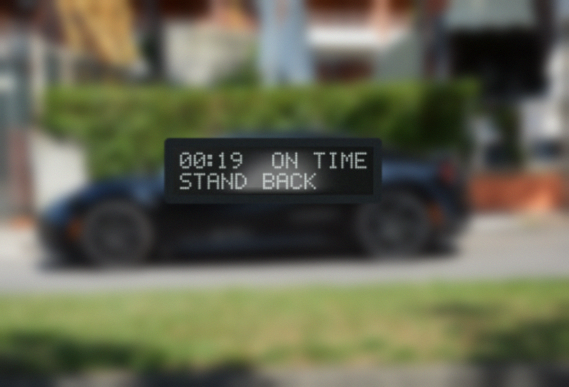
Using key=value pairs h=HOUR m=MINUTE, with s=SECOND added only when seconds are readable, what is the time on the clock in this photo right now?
h=0 m=19
